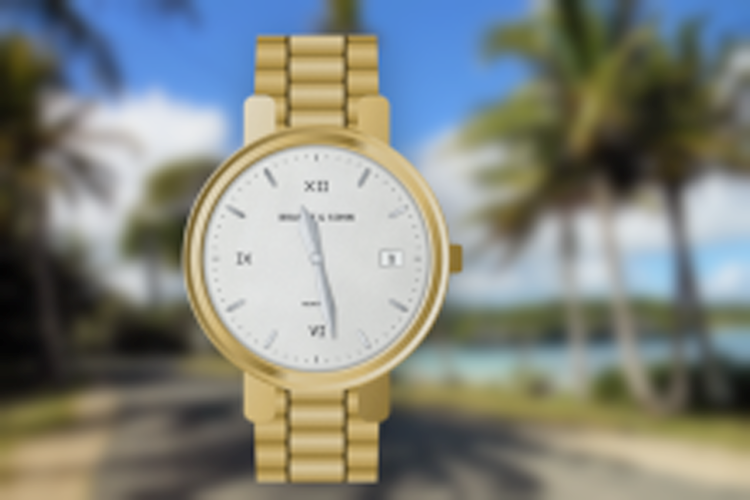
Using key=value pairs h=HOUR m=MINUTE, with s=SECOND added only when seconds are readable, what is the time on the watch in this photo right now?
h=11 m=28
